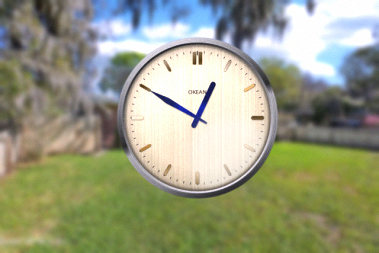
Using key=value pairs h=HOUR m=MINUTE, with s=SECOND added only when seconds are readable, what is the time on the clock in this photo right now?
h=12 m=50
